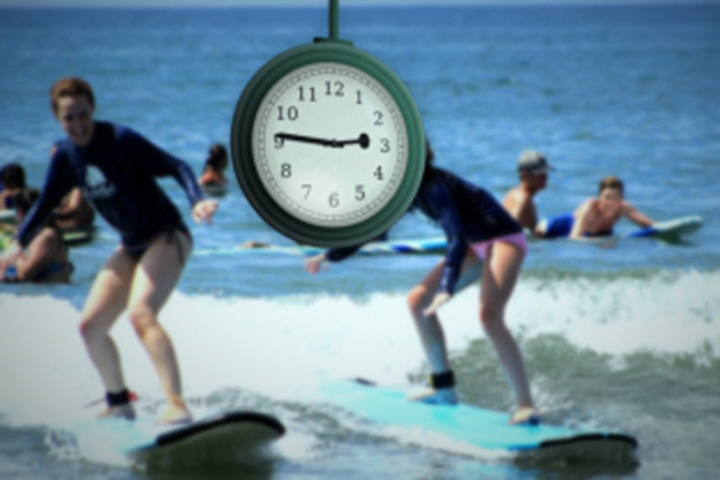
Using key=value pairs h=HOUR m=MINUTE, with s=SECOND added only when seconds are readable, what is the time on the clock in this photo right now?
h=2 m=46
